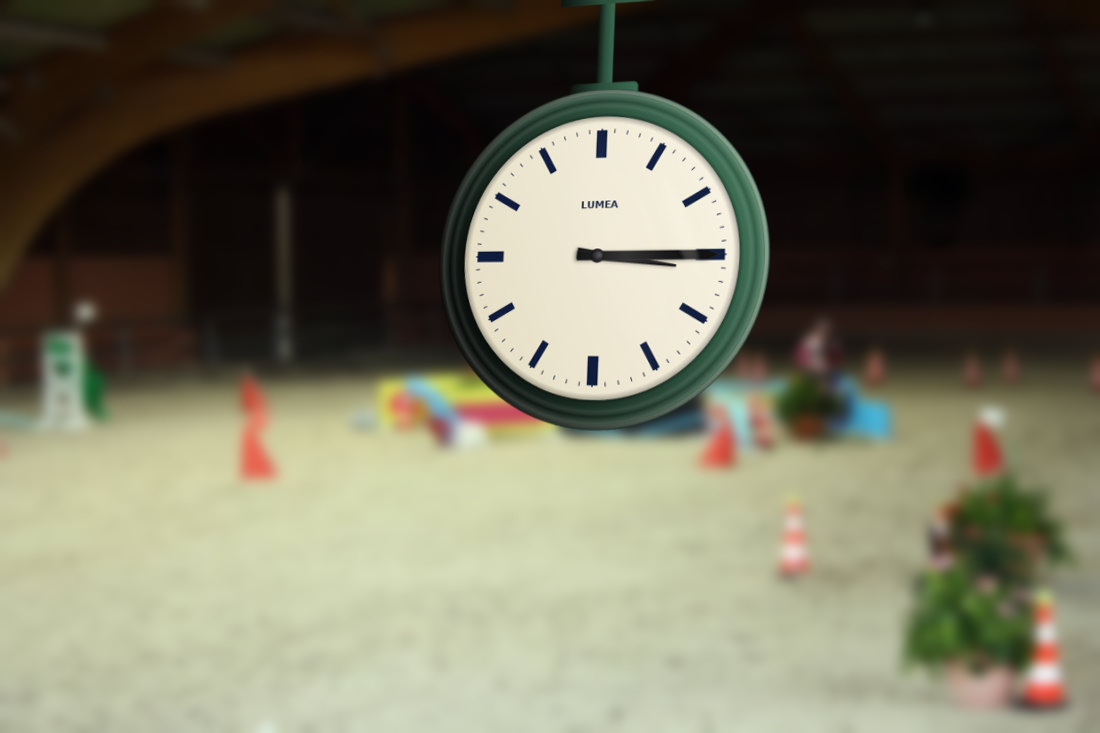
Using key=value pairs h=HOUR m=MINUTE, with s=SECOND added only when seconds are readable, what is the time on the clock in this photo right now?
h=3 m=15
